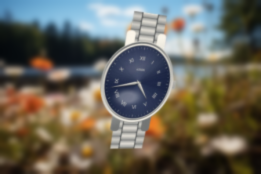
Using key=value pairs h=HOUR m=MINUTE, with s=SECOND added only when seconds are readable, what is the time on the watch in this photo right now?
h=4 m=43
